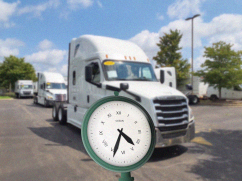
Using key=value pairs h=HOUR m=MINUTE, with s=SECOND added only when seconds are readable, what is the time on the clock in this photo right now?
h=4 m=34
